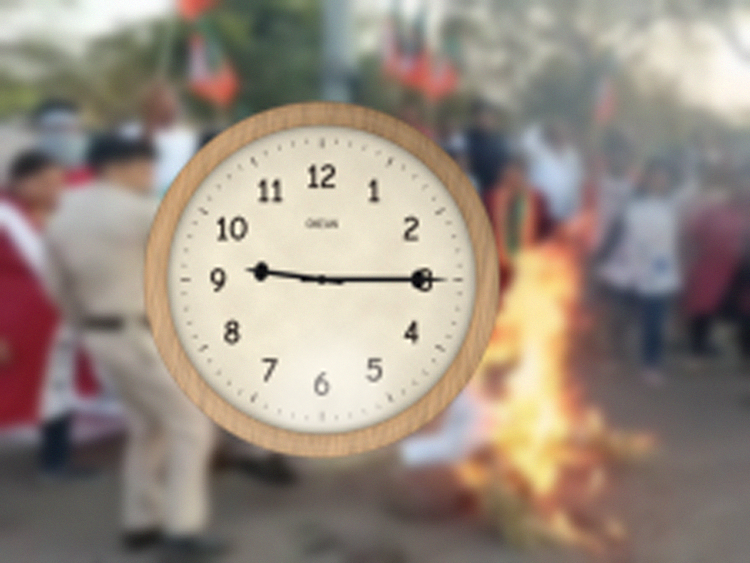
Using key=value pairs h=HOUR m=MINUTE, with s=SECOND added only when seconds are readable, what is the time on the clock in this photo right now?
h=9 m=15
